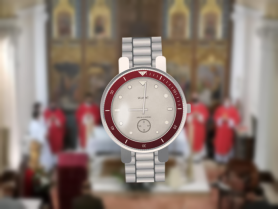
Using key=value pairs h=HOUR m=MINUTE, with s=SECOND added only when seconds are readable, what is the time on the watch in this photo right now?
h=9 m=1
